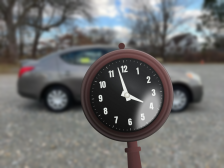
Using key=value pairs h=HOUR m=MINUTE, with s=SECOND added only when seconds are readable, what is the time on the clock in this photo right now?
h=3 m=58
